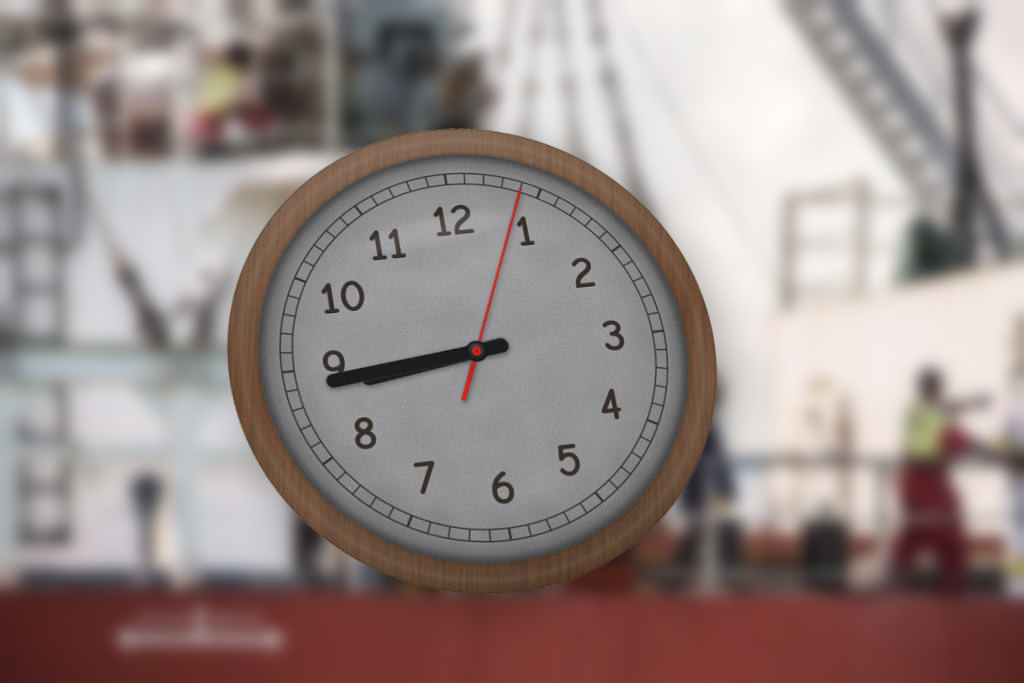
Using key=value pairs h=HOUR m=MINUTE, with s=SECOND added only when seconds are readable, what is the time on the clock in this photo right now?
h=8 m=44 s=4
